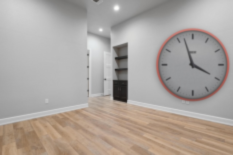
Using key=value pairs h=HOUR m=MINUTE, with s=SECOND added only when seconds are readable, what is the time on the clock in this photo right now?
h=3 m=57
